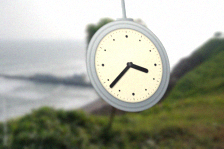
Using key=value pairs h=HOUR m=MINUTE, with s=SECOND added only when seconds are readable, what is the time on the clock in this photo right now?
h=3 m=38
